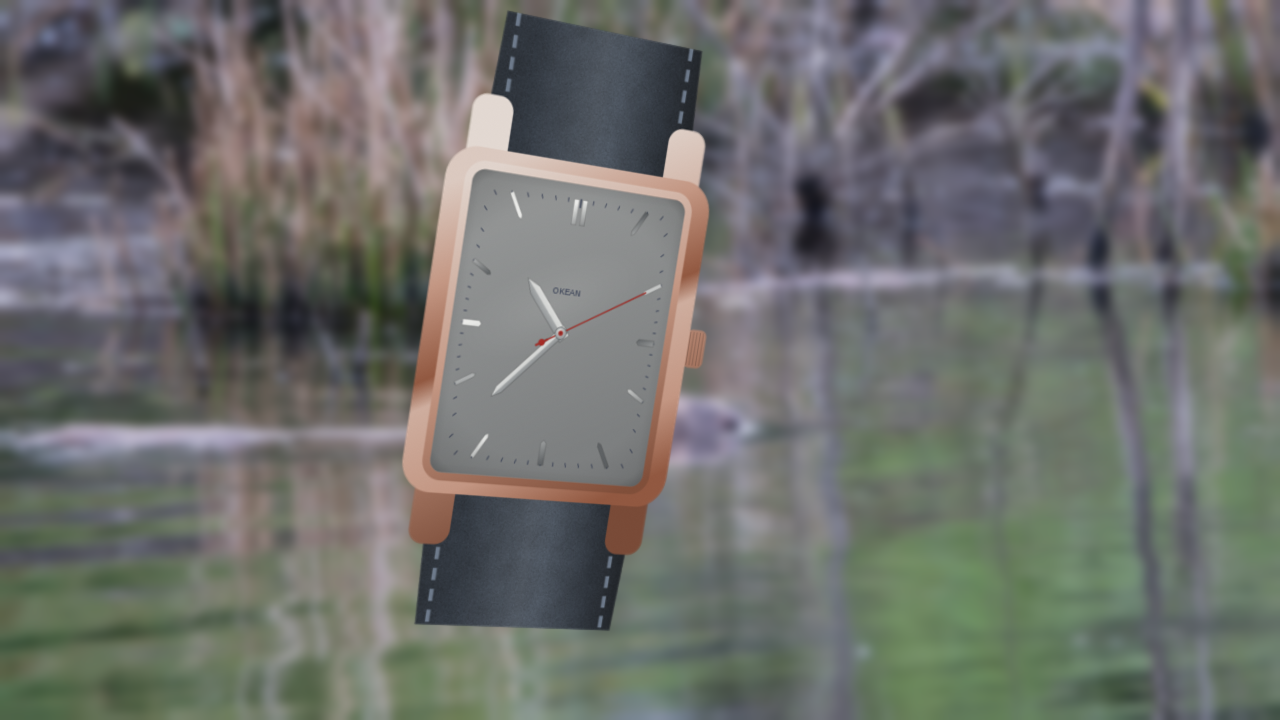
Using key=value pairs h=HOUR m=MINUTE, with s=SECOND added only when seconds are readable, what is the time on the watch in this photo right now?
h=10 m=37 s=10
